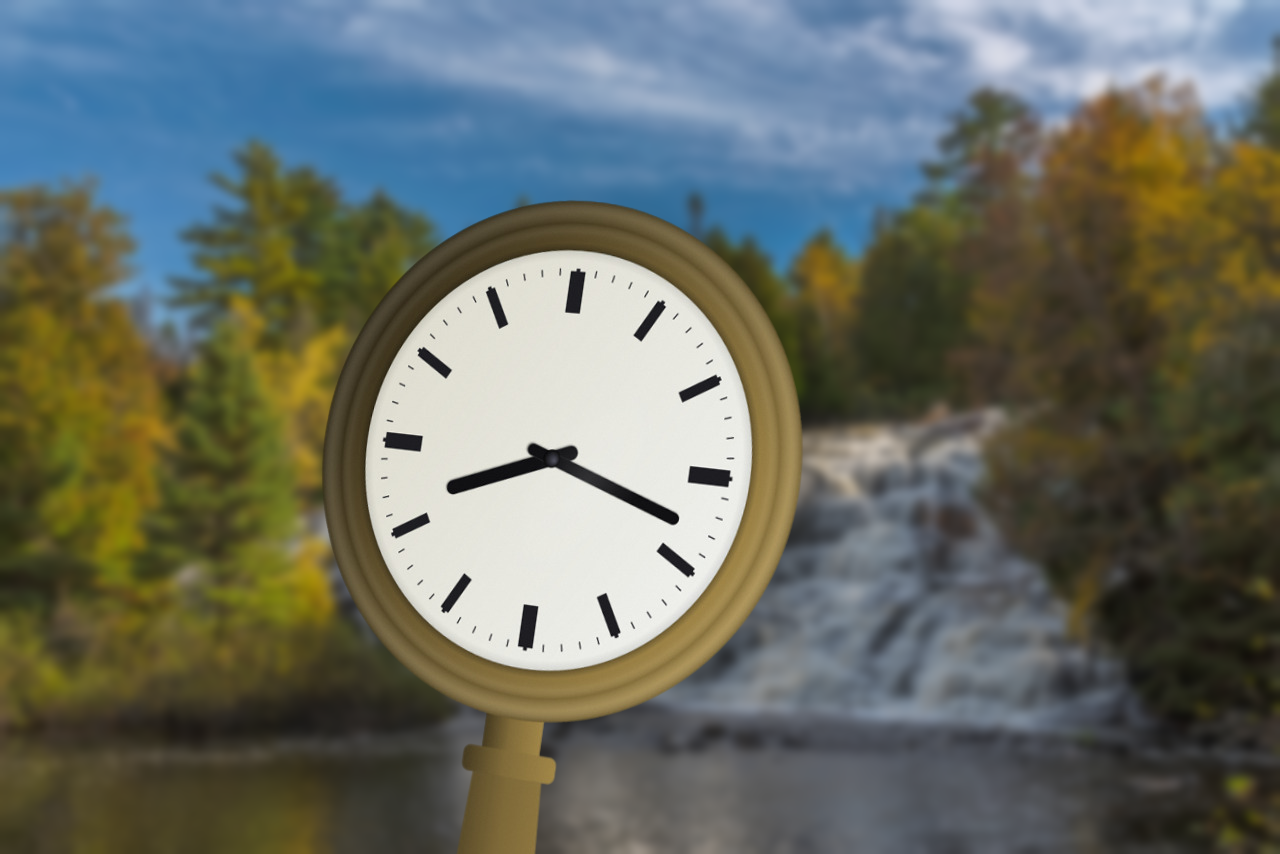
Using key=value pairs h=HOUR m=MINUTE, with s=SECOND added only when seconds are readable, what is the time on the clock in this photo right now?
h=8 m=18
